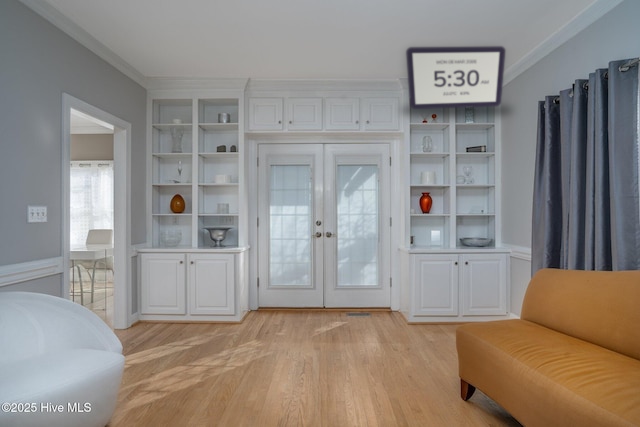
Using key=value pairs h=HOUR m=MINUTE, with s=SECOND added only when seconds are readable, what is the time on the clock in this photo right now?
h=5 m=30
